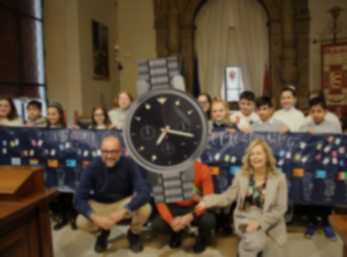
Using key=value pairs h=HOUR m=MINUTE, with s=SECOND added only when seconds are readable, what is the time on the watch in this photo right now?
h=7 m=18
